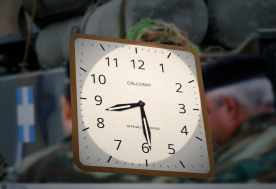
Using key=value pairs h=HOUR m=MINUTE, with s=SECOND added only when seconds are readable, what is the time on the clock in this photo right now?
h=8 m=29
